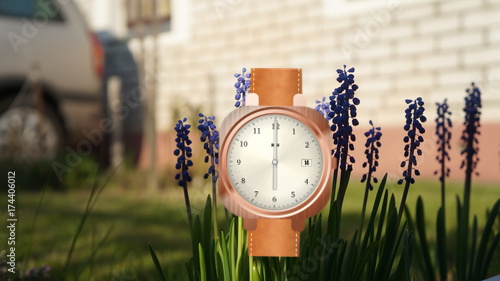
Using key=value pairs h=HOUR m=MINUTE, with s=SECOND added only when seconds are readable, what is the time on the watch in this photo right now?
h=6 m=0
